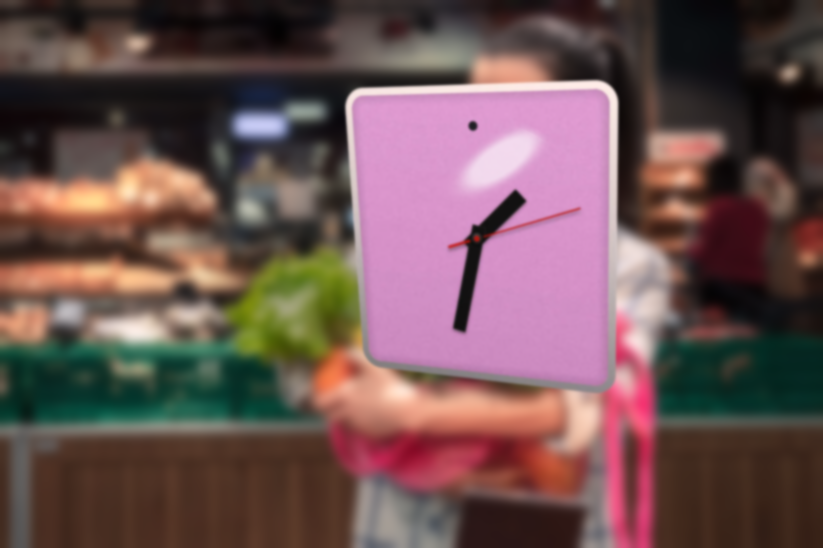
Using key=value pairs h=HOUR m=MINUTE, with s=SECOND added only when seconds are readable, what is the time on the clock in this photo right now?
h=1 m=32 s=12
